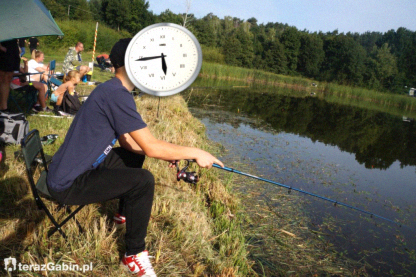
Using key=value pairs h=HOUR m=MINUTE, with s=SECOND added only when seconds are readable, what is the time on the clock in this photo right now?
h=5 m=44
